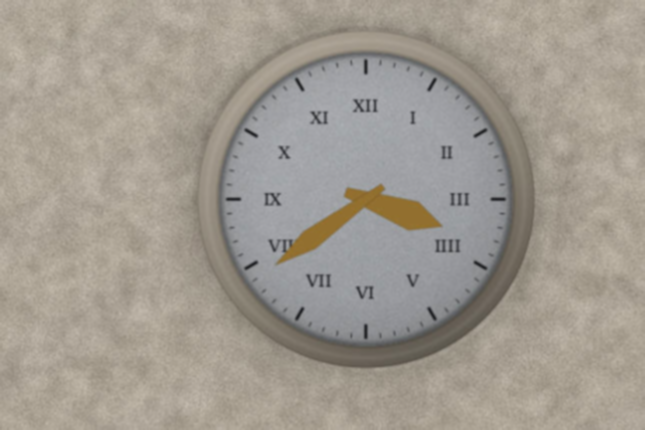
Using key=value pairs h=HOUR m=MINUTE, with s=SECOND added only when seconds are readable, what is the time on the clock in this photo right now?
h=3 m=39
